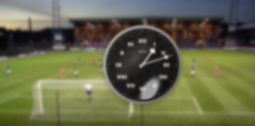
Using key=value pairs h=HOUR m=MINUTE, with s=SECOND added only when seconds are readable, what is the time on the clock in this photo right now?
h=1 m=12
